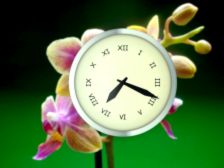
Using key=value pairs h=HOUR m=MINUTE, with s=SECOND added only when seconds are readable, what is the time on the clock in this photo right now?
h=7 m=19
